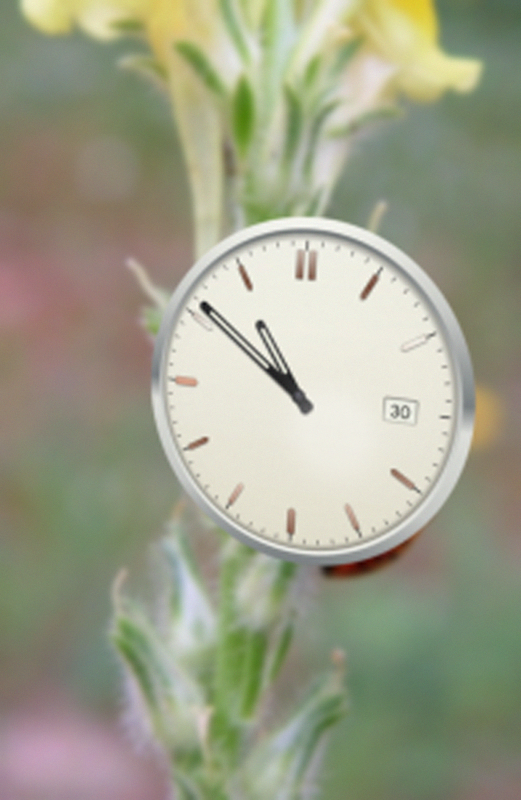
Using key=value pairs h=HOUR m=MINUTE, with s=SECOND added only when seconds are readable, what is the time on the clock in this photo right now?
h=10 m=51
